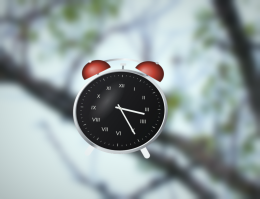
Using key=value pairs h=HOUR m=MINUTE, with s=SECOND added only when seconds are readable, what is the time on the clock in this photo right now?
h=3 m=25
